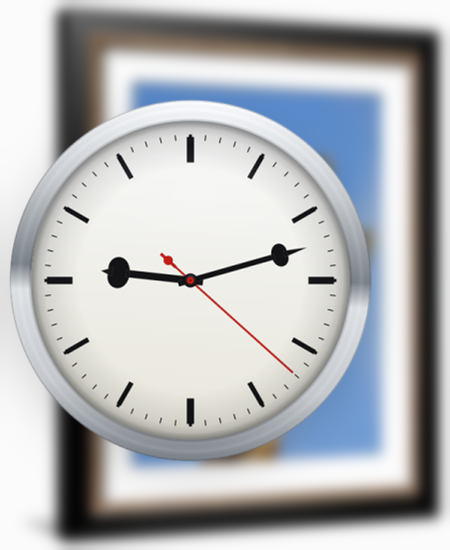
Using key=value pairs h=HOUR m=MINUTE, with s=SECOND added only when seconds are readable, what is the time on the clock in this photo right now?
h=9 m=12 s=22
